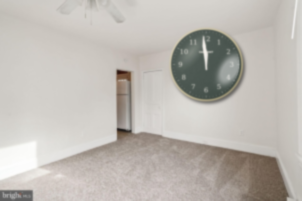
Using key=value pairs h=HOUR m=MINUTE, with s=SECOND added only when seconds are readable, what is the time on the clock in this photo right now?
h=11 m=59
